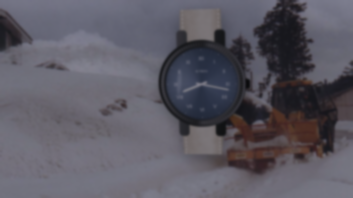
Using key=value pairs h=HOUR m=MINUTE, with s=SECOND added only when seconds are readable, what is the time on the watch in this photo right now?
h=8 m=17
